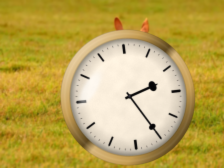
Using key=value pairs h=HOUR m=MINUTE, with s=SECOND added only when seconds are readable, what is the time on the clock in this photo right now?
h=2 m=25
